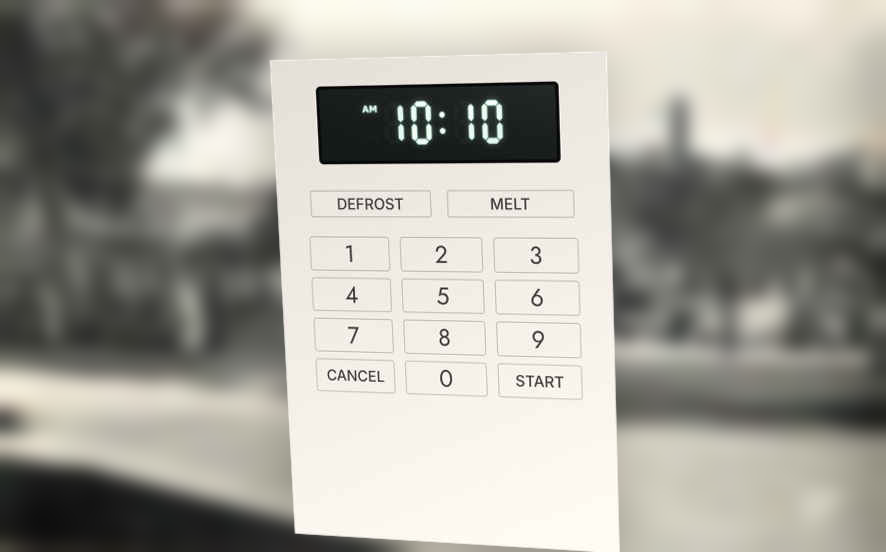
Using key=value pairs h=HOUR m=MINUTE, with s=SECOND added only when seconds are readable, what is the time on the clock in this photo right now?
h=10 m=10
